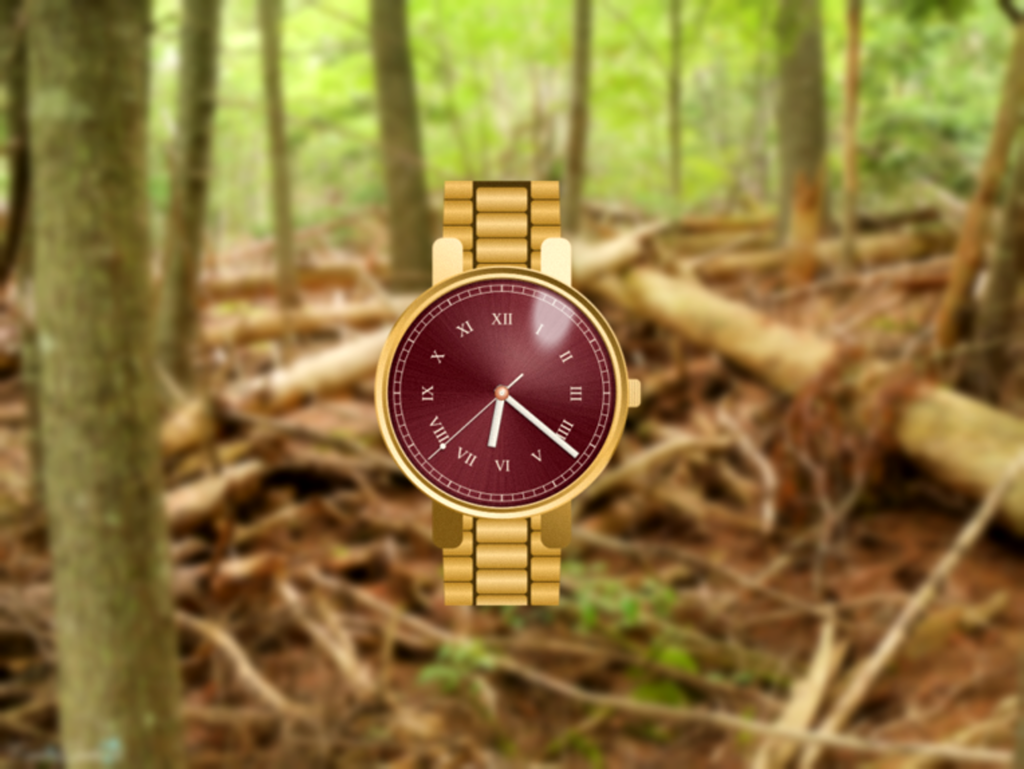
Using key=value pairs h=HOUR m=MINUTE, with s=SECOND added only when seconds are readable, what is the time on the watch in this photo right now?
h=6 m=21 s=38
